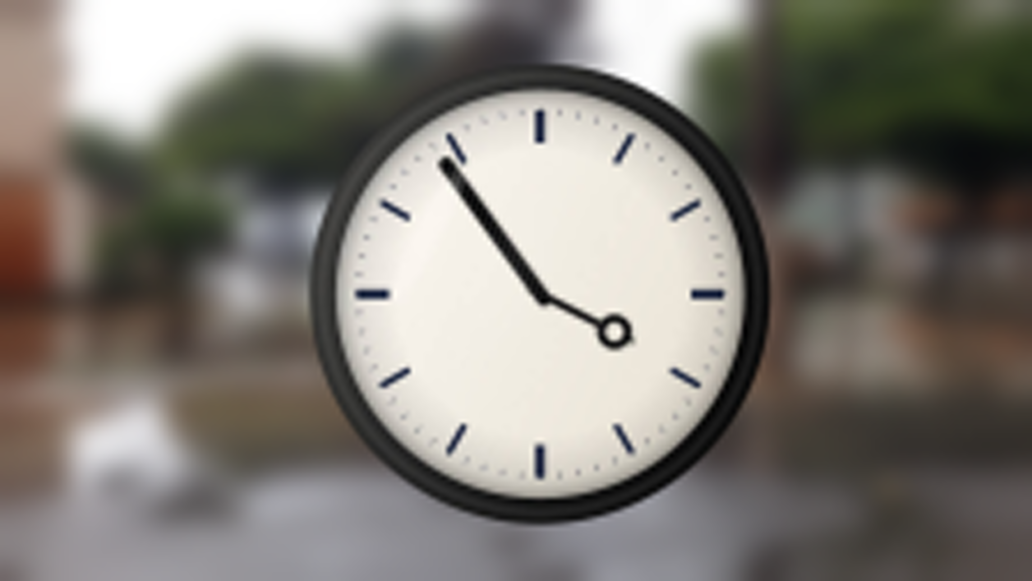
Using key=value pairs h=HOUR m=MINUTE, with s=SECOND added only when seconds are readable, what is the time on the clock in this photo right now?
h=3 m=54
